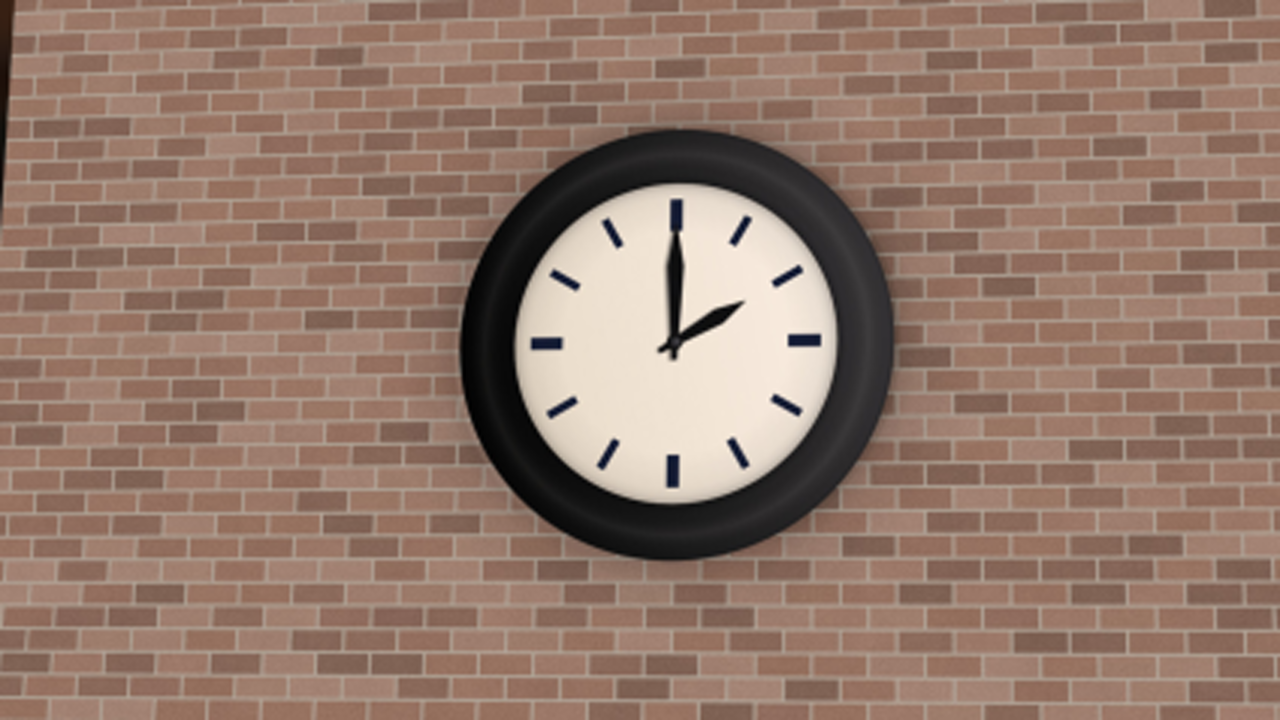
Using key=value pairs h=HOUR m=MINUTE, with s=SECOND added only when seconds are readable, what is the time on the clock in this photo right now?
h=2 m=0
